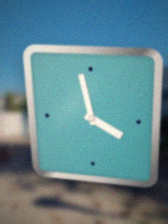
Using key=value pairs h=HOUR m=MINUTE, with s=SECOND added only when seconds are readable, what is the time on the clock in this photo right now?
h=3 m=58
